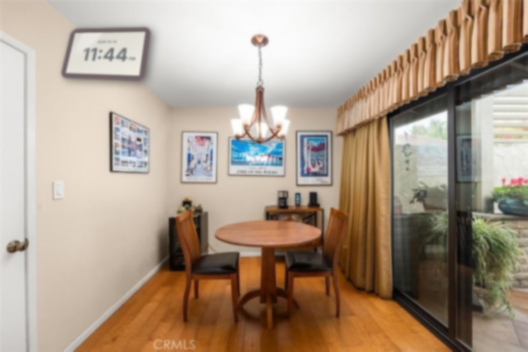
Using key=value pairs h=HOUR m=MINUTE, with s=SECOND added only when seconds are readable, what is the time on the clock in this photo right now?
h=11 m=44
